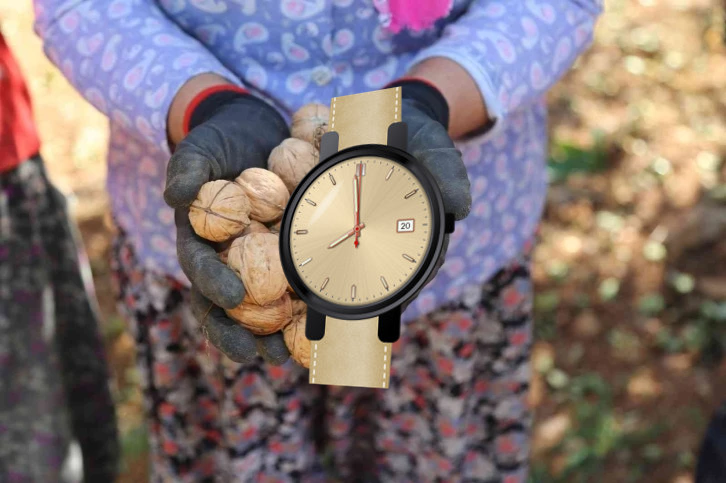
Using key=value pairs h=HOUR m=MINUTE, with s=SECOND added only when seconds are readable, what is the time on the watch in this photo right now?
h=7 m=59 s=0
